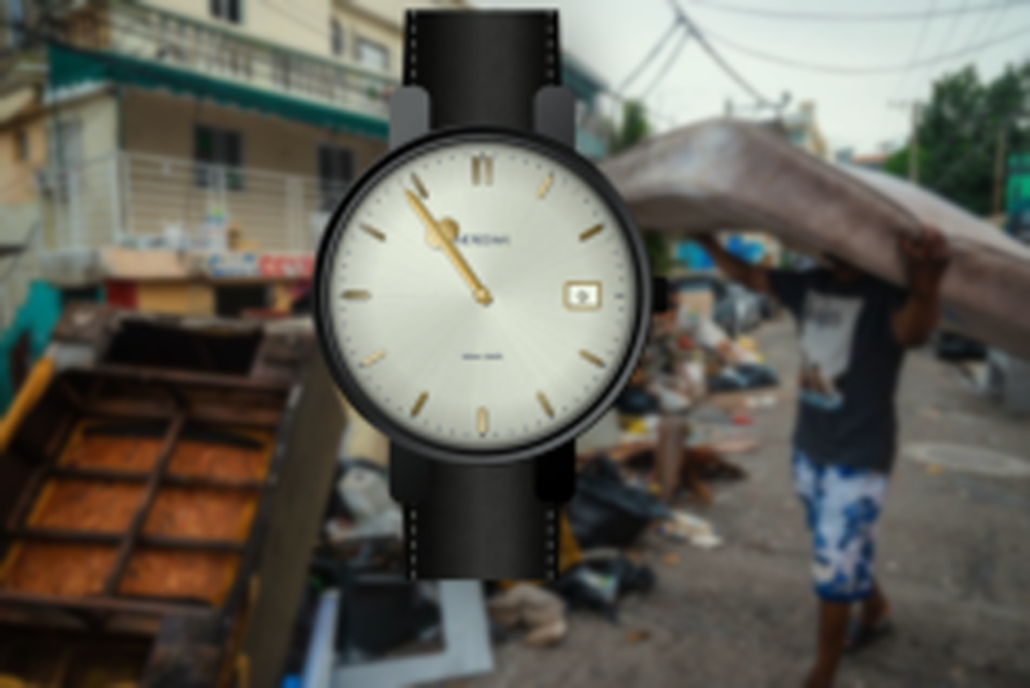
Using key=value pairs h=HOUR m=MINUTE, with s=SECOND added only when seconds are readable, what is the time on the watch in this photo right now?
h=10 m=54
